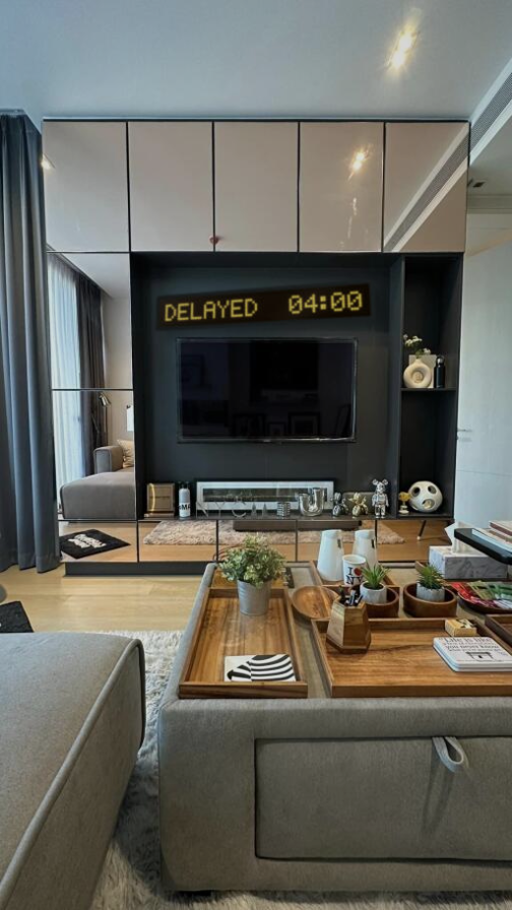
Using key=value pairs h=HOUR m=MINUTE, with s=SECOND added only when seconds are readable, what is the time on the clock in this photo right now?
h=4 m=0
